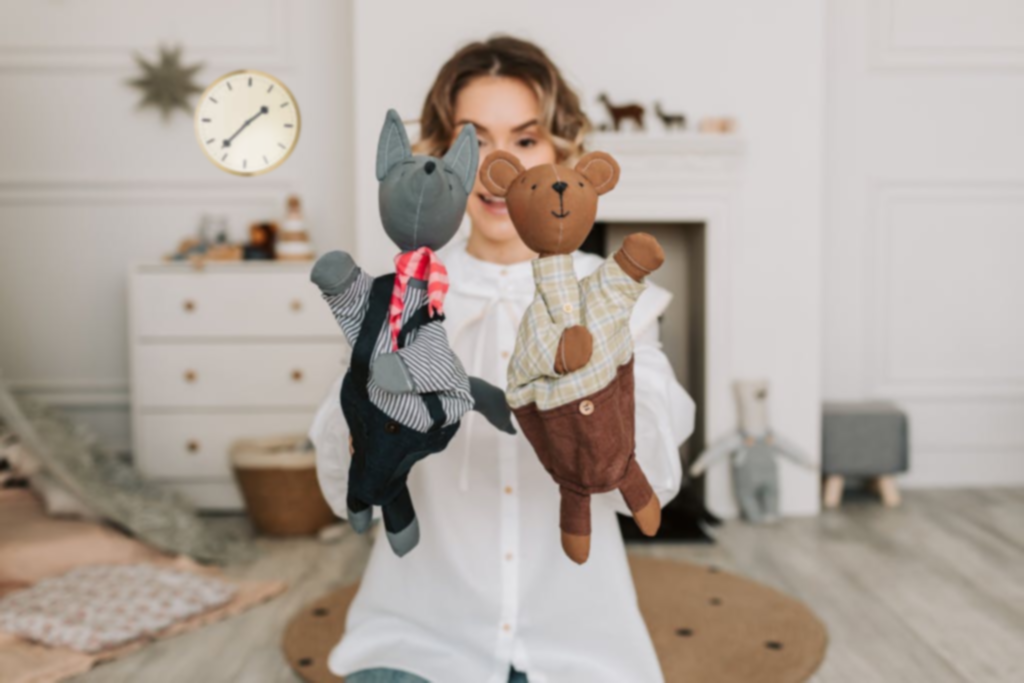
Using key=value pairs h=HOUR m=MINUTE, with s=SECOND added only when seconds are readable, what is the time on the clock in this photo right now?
h=1 m=37
